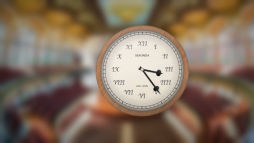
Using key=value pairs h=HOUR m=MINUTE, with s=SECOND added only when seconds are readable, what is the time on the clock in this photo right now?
h=3 m=24
